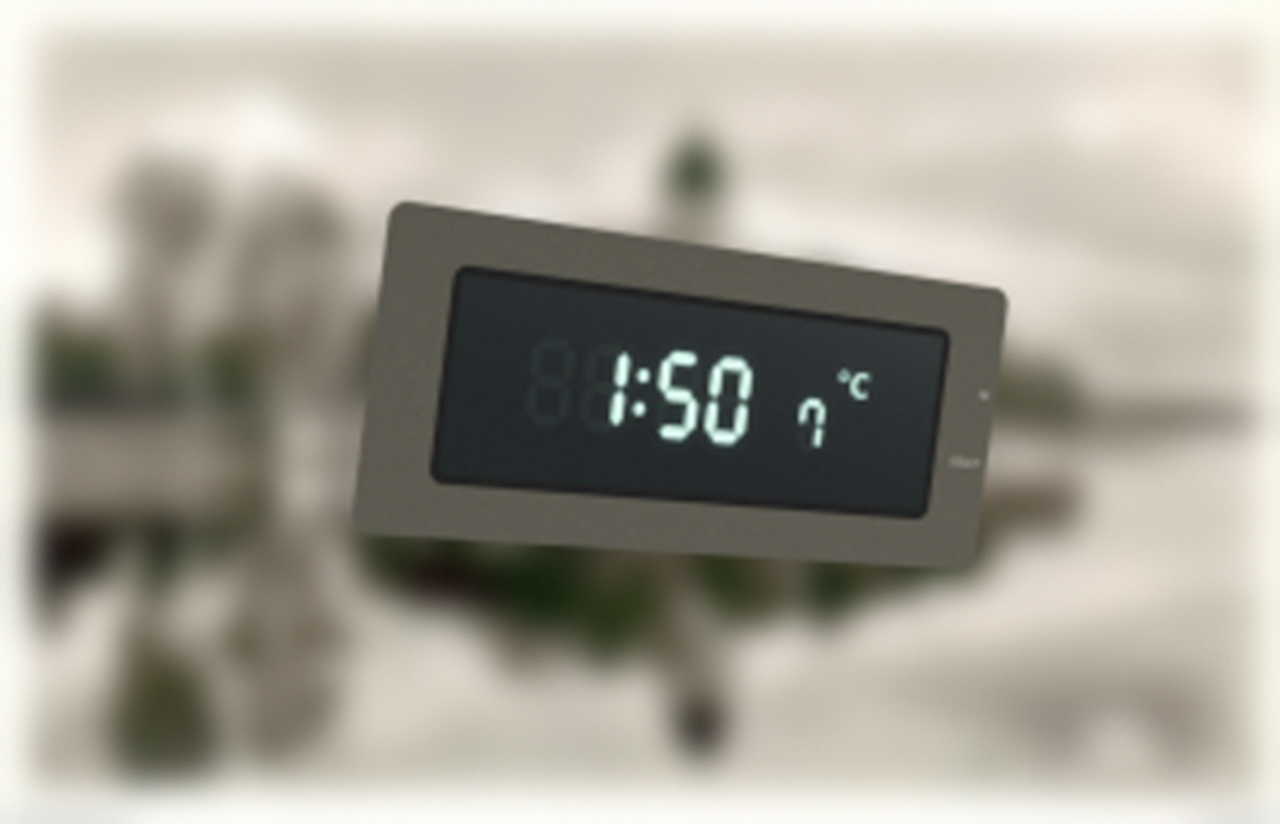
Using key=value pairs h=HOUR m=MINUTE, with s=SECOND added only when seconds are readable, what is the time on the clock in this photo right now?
h=1 m=50
